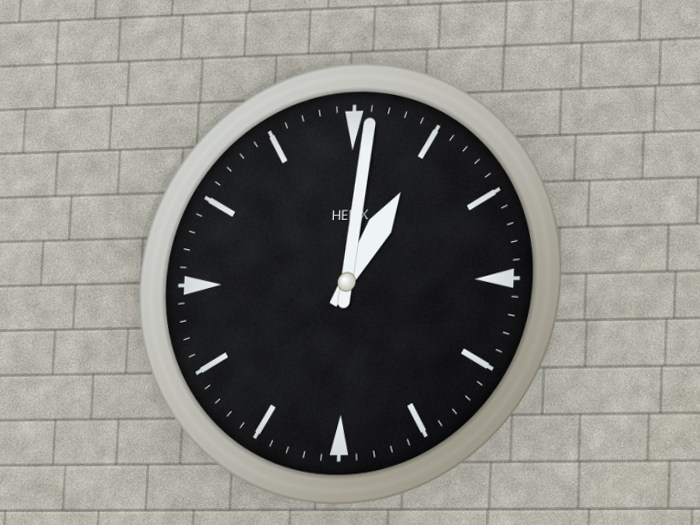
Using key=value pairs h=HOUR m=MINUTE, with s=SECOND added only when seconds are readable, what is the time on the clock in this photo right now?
h=1 m=1
